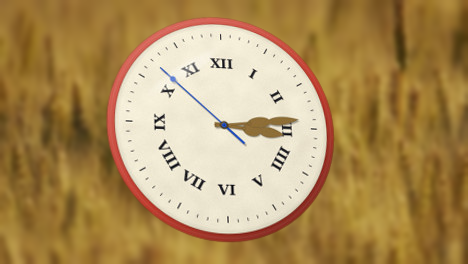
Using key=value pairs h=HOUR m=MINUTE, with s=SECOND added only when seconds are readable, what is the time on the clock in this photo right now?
h=3 m=13 s=52
